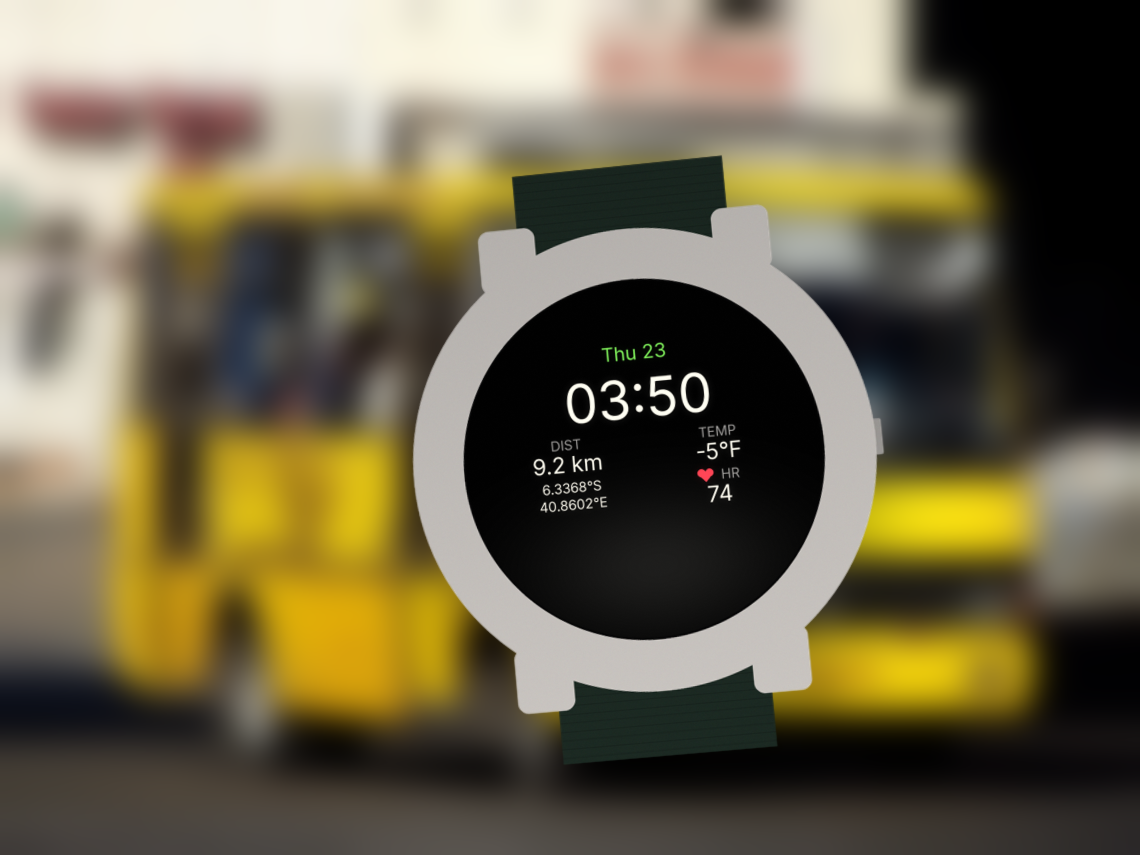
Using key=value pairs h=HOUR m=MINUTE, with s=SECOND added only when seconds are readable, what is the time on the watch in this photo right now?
h=3 m=50
